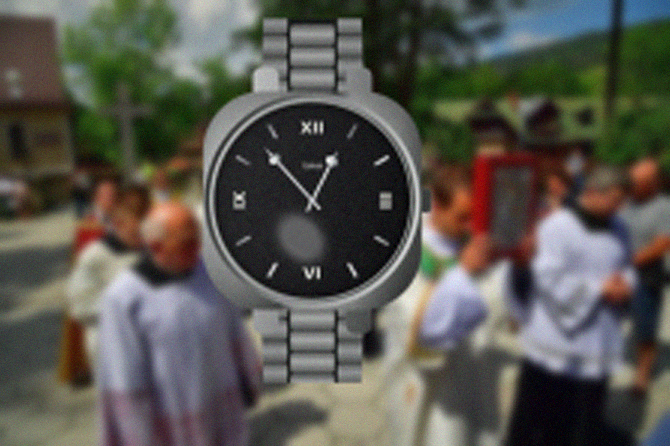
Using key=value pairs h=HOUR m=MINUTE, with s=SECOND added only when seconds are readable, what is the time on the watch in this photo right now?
h=12 m=53
